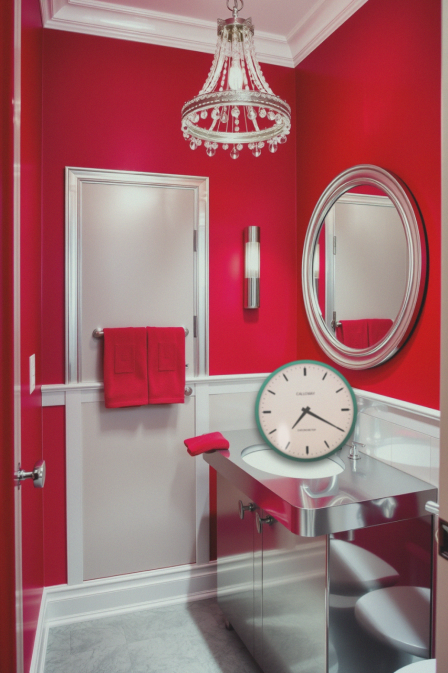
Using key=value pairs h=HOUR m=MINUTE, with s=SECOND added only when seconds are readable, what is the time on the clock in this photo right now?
h=7 m=20
